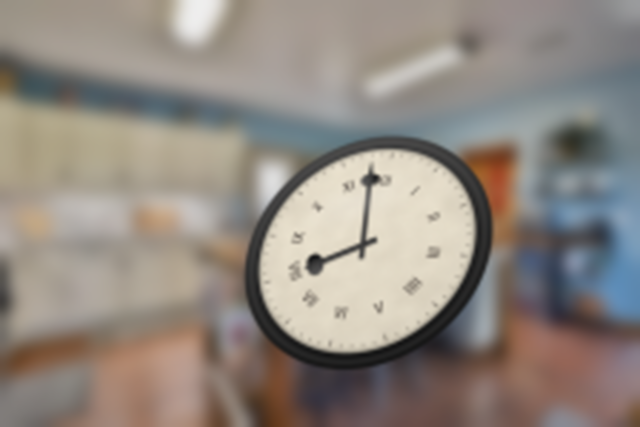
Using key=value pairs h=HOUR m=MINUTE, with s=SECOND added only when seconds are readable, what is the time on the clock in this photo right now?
h=7 m=58
